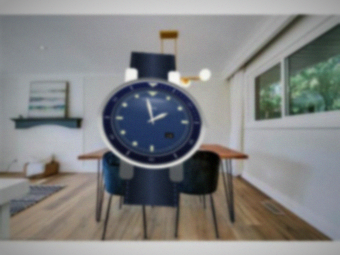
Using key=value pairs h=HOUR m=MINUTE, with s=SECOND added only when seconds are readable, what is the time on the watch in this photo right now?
h=1 m=58
